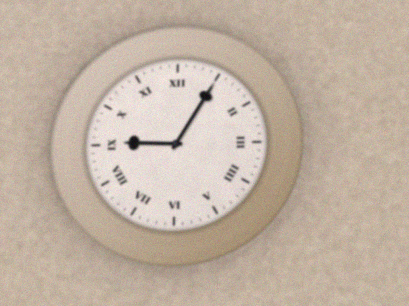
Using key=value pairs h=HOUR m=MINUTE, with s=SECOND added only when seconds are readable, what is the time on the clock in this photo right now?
h=9 m=5
